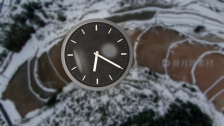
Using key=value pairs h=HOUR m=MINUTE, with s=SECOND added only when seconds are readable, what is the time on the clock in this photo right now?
h=6 m=20
